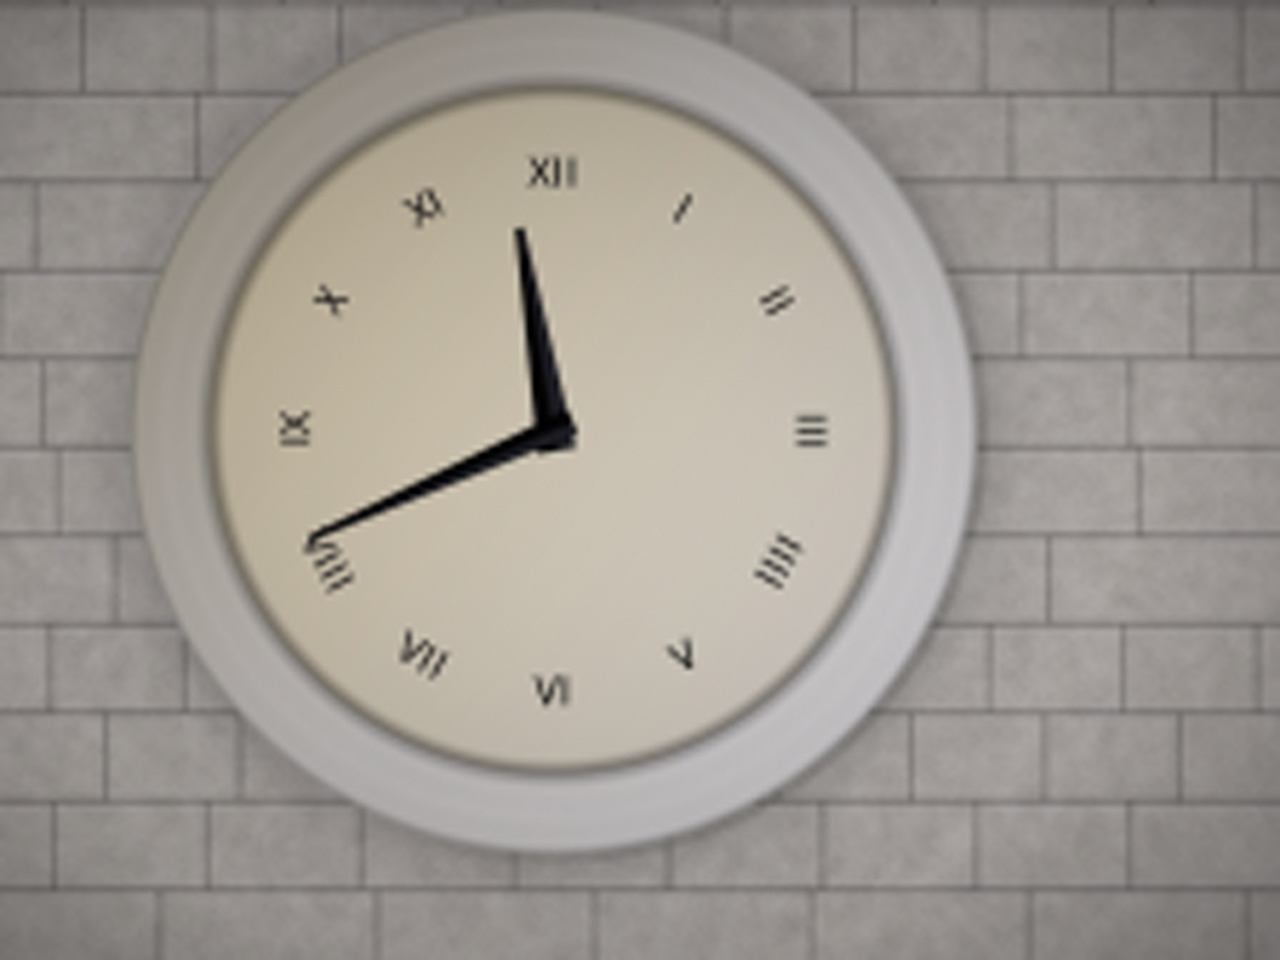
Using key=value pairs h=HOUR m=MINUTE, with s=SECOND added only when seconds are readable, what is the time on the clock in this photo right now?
h=11 m=41
